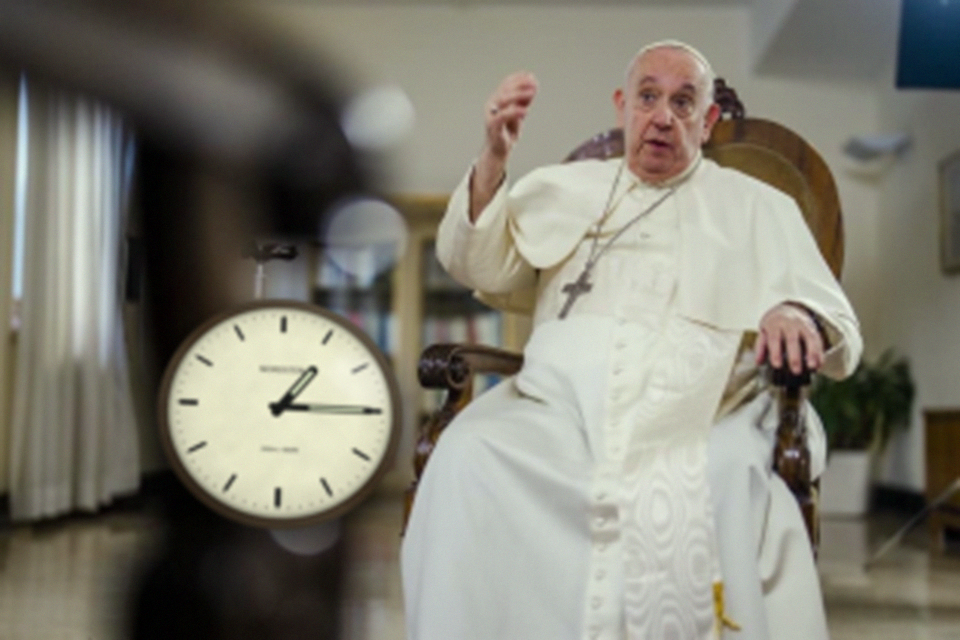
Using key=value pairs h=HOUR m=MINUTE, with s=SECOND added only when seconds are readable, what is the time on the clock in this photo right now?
h=1 m=15
